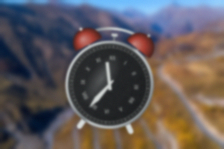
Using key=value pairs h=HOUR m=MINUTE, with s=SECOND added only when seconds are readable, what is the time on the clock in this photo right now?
h=11 m=36
